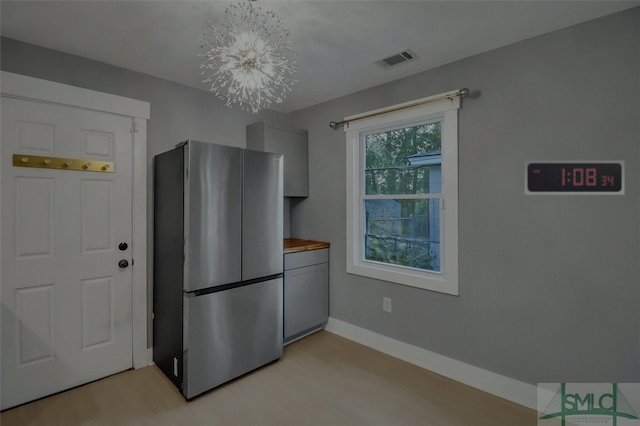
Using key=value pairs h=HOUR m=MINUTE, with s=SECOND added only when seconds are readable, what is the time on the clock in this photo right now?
h=1 m=8 s=34
